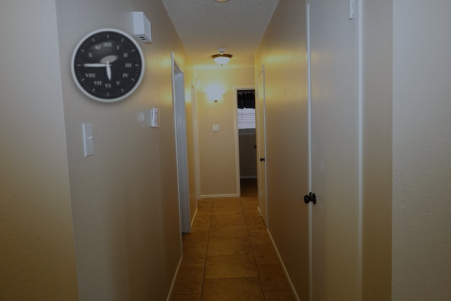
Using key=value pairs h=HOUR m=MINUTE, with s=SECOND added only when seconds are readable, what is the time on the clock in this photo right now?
h=5 m=45
